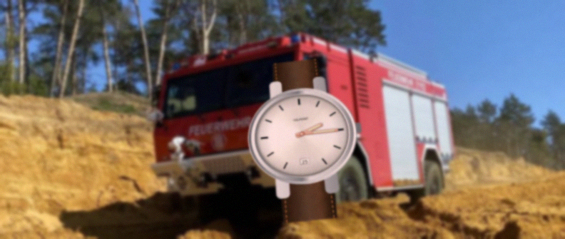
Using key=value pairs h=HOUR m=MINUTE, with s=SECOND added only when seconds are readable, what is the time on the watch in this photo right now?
h=2 m=15
